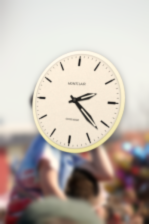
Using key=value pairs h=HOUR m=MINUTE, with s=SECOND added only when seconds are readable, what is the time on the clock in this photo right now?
h=2 m=22
